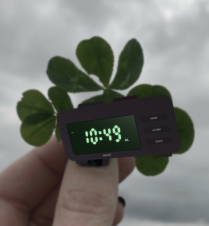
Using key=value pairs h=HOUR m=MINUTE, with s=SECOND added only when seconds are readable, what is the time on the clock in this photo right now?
h=10 m=49
